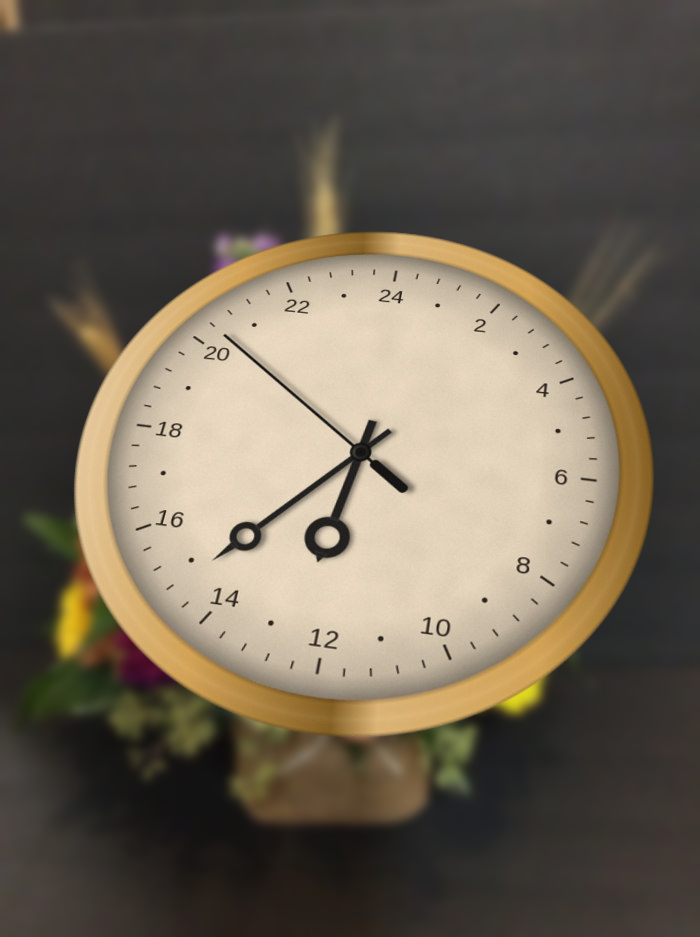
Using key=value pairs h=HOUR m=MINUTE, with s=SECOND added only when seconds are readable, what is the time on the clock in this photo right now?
h=12 m=36 s=51
